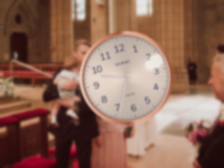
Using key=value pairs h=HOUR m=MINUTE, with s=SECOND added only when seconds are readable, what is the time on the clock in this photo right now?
h=9 m=34
